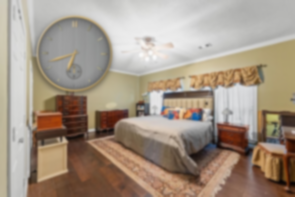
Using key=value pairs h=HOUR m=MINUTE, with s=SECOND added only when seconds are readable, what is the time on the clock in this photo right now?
h=6 m=42
